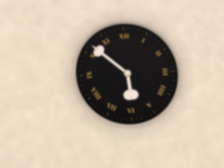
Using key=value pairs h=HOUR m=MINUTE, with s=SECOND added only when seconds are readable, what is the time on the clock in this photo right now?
h=5 m=52
